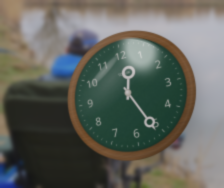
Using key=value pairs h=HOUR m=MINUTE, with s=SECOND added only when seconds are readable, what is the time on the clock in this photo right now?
h=12 m=26
